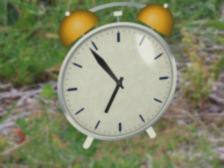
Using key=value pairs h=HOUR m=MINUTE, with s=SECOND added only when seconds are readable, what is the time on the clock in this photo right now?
h=6 m=54
